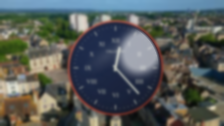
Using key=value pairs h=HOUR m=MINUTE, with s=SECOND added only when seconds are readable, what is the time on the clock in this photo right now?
h=12 m=23
